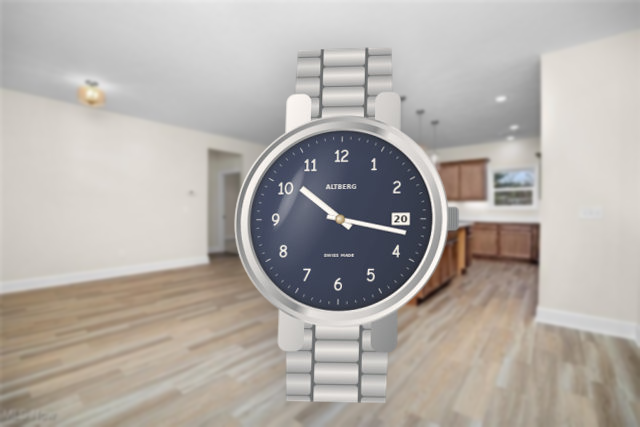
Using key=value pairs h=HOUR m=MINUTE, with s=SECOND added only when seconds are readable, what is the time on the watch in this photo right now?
h=10 m=17
